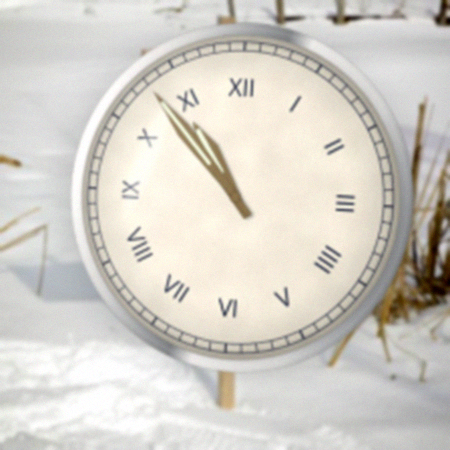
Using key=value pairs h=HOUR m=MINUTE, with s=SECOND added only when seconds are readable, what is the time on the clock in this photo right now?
h=10 m=53
